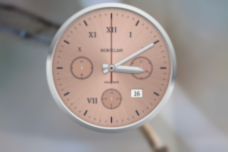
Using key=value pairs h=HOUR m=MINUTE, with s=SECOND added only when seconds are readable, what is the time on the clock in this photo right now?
h=3 m=10
